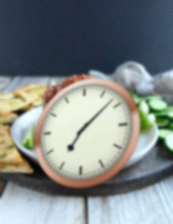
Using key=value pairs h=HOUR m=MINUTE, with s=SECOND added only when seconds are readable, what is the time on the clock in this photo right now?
h=7 m=8
